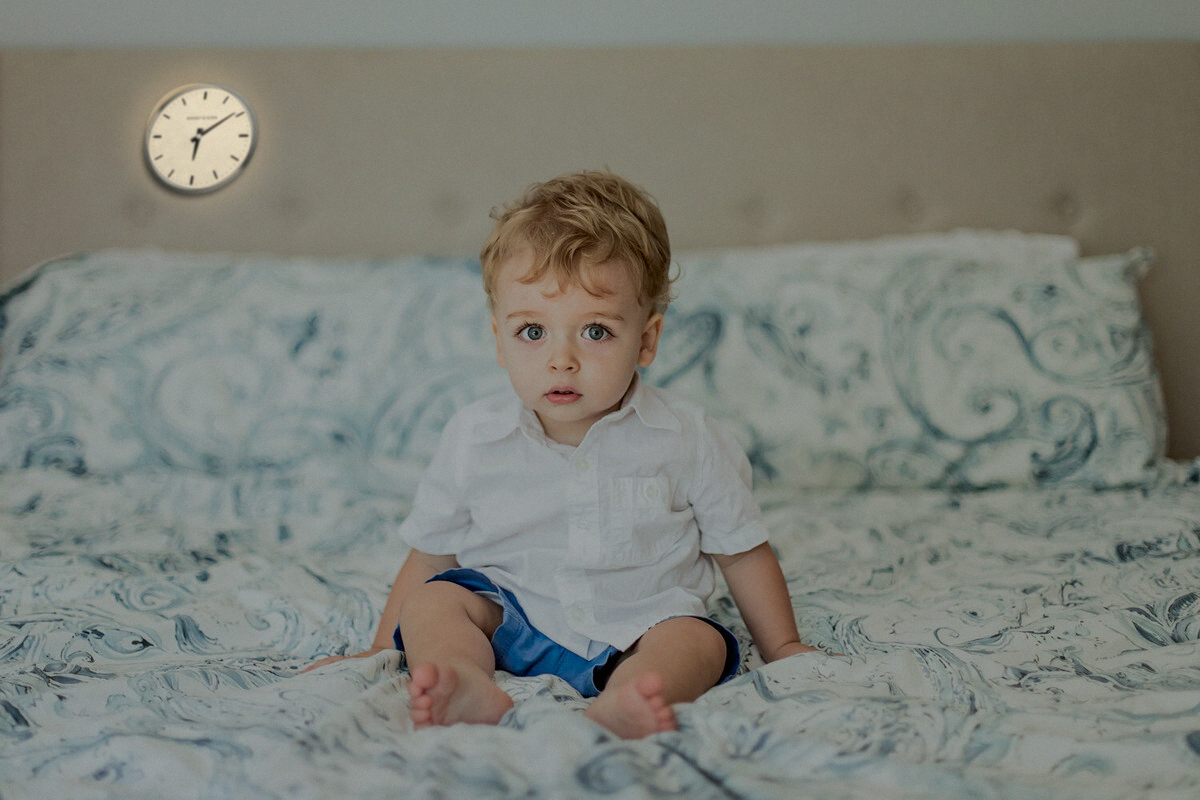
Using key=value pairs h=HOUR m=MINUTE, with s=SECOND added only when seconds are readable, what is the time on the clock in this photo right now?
h=6 m=9
